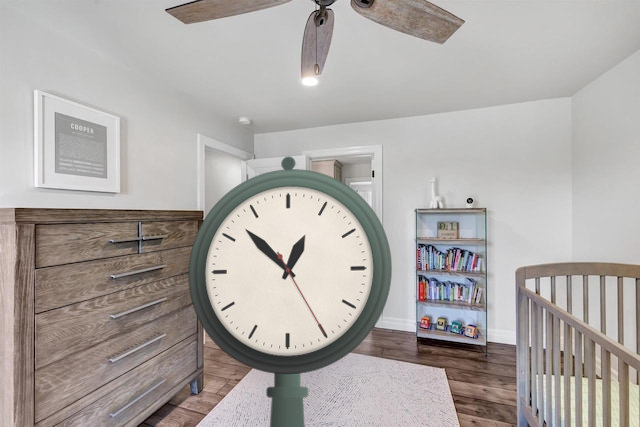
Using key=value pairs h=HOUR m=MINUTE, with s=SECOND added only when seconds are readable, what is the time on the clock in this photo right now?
h=12 m=52 s=25
